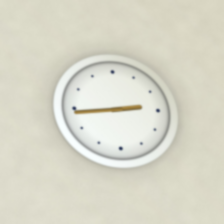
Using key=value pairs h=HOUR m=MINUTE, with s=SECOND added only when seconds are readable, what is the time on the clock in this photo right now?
h=2 m=44
